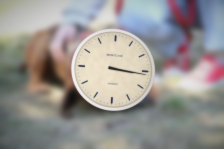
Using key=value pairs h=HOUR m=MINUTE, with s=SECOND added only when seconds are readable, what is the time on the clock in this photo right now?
h=3 m=16
